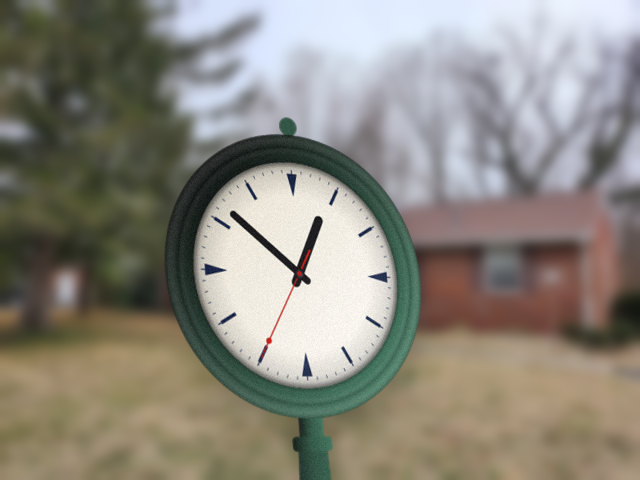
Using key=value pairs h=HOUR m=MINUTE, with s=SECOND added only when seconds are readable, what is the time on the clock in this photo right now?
h=12 m=51 s=35
